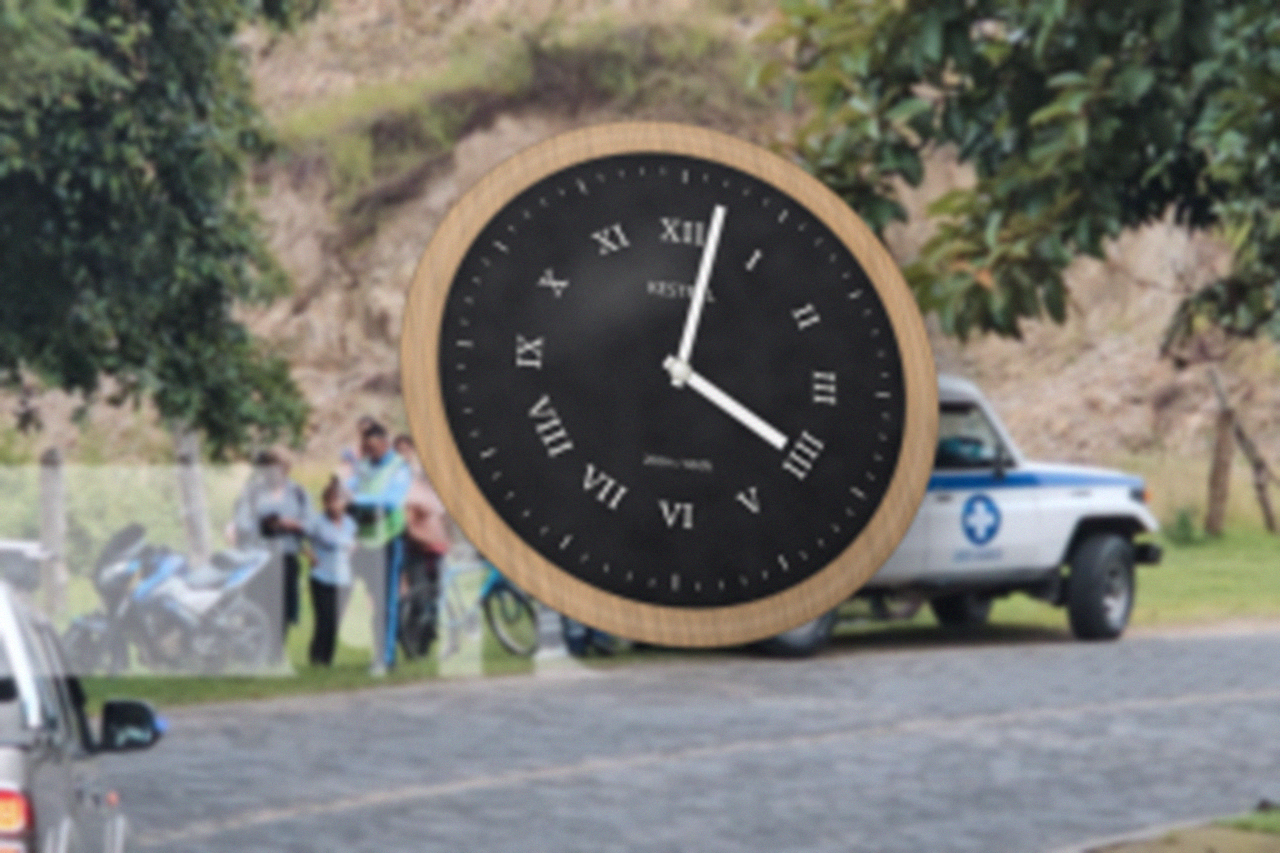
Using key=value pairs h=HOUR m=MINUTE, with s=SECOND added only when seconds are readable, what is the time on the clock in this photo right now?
h=4 m=2
